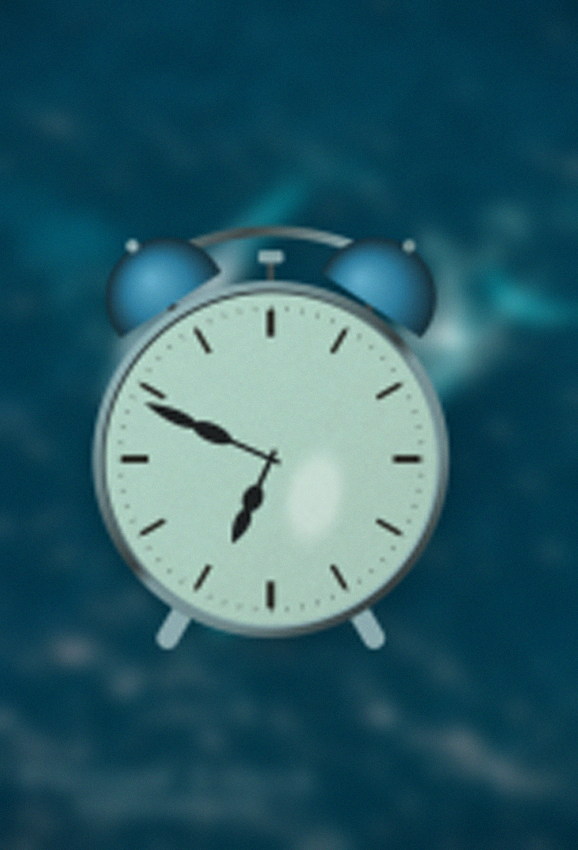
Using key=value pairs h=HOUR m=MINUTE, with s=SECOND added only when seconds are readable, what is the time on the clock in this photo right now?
h=6 m=49
